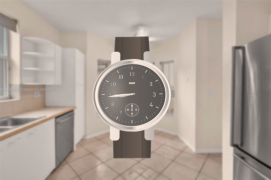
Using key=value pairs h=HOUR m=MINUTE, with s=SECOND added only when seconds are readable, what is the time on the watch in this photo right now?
h=8 m=44
